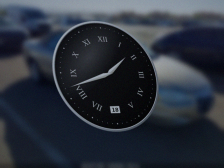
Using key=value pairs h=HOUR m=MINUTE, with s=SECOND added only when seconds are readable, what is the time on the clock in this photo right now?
h=1 m=42
